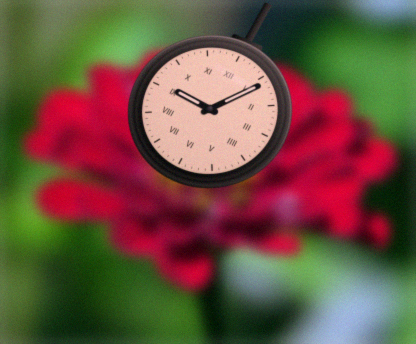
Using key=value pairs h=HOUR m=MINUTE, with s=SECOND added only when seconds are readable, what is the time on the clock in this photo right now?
h=9 m=6
